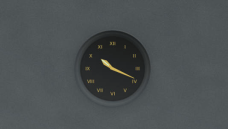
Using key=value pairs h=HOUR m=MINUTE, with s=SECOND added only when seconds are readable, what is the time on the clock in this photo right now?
h=10 m=19
